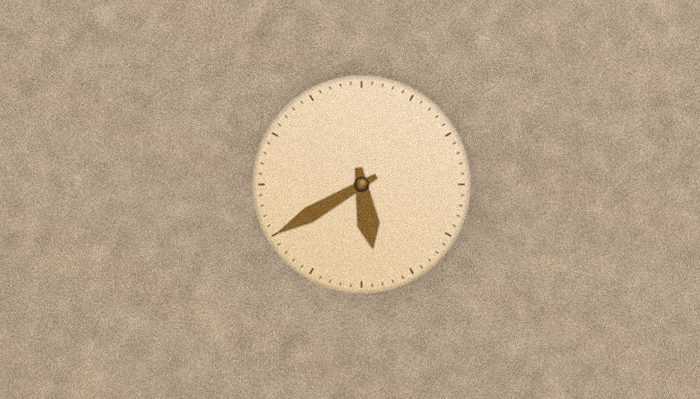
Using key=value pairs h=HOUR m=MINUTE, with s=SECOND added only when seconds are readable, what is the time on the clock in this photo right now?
h=5 m=40
